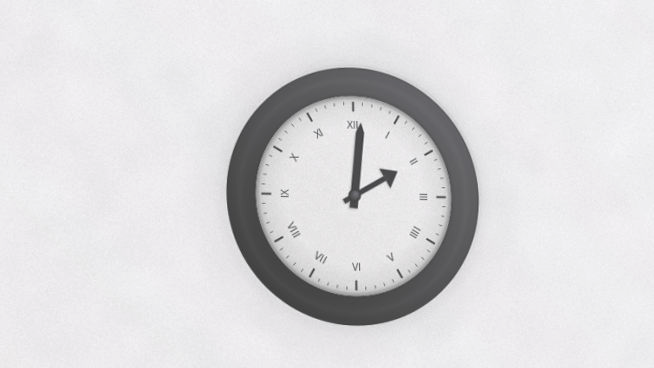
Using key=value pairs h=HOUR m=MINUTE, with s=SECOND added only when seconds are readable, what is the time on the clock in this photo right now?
h=2 m=1
